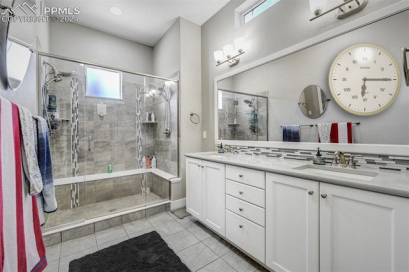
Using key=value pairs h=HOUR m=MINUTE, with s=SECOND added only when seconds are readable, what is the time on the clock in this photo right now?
h=6 m=15
